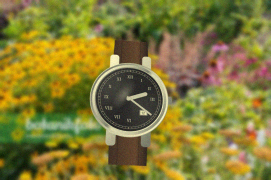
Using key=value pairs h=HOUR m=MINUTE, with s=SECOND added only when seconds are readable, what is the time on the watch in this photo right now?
h=2 m=21
